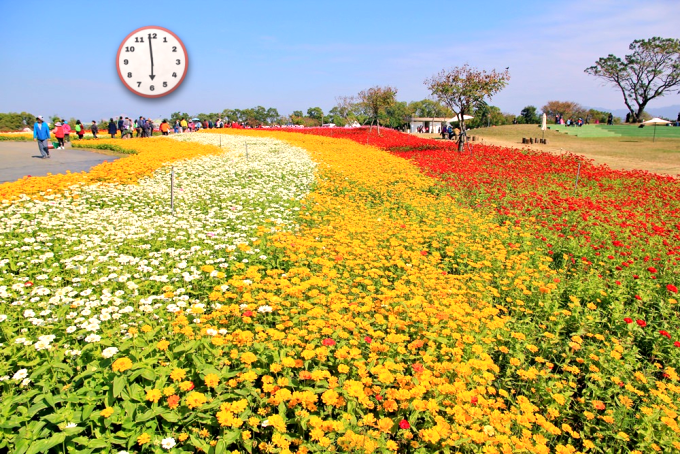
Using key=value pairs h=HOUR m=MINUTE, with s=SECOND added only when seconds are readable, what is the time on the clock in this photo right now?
h=5 m=59
